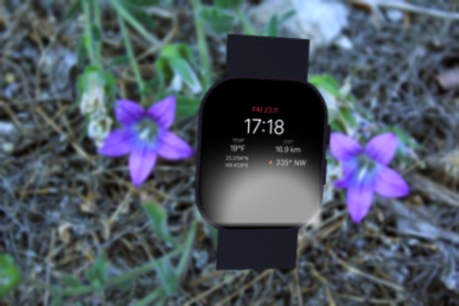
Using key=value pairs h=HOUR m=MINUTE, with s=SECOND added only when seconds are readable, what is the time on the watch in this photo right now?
h=17 m=18
